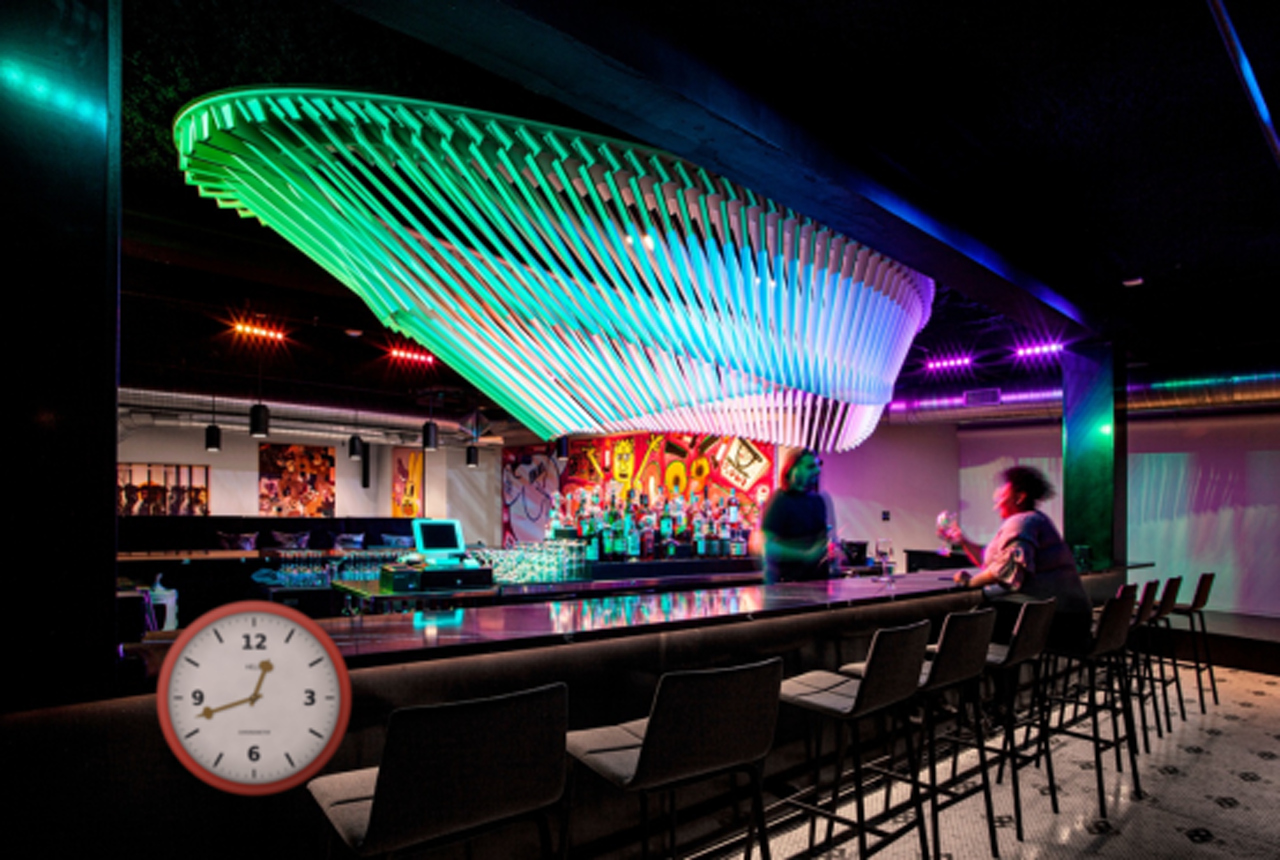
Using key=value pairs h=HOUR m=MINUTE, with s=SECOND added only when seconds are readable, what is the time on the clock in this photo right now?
h=12 m=42
